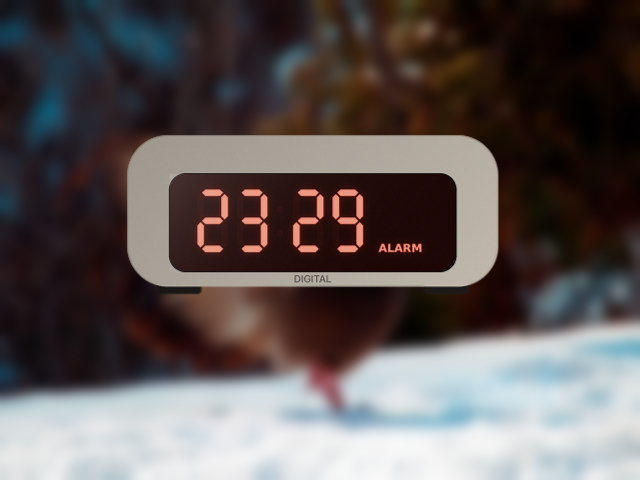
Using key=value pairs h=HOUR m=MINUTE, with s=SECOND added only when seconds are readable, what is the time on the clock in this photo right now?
h=23 m=29
